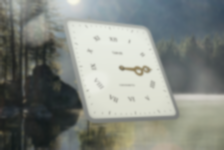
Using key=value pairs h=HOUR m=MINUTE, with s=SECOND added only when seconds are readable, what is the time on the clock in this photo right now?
h=3 m=15
